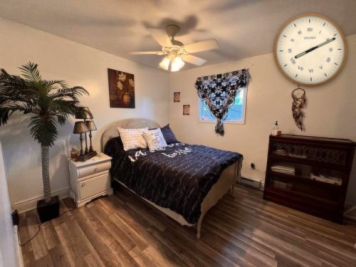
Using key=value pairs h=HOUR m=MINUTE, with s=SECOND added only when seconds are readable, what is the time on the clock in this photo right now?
h=8 m=11
